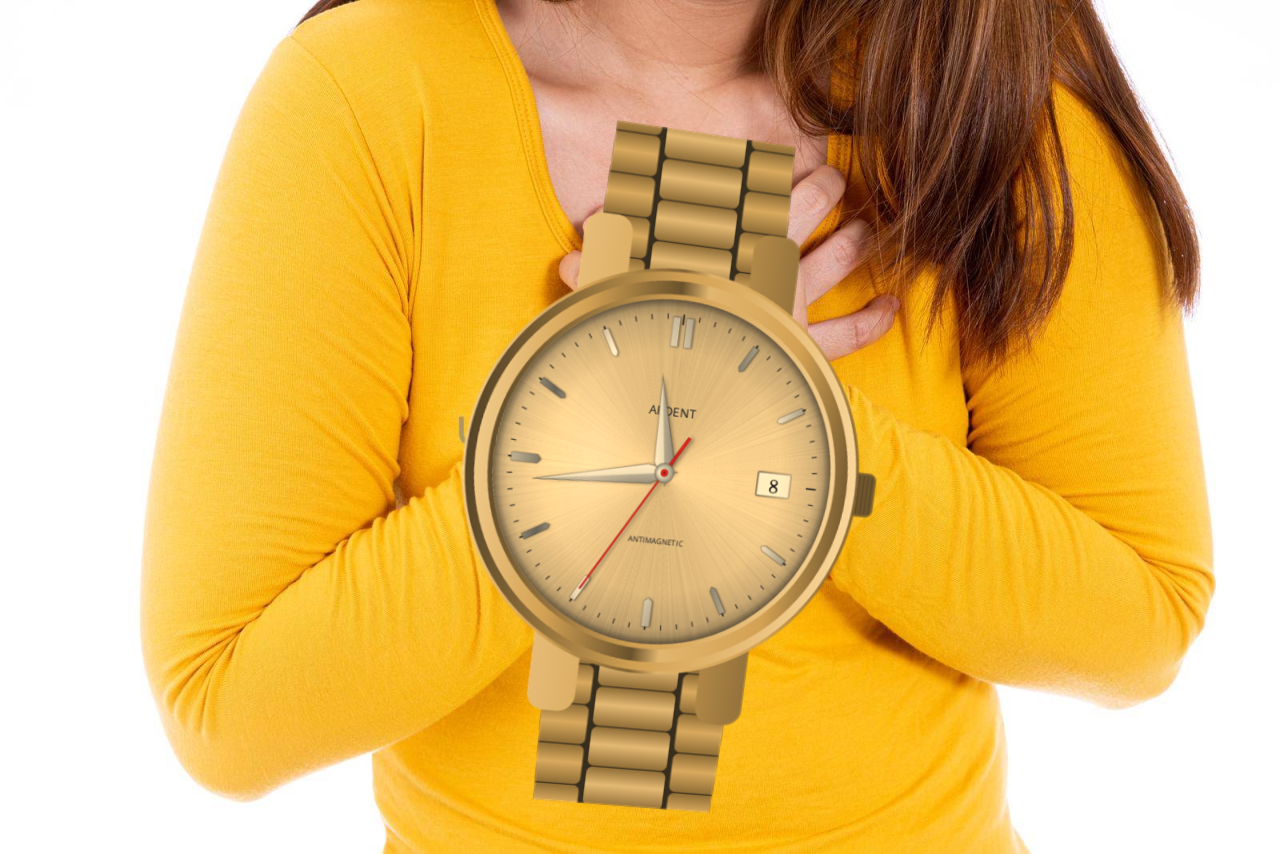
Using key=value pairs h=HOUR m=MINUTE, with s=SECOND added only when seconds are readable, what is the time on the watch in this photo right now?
h=11 m=43 s=35
